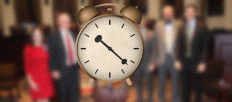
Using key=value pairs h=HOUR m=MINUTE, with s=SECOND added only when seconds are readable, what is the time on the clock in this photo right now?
h=10 m=22
